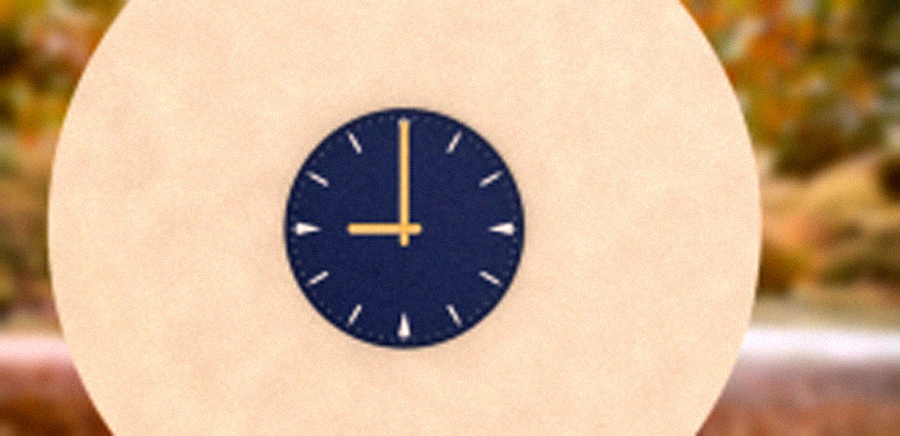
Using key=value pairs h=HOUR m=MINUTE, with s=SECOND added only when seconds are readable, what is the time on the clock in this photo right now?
h=9 m=0
